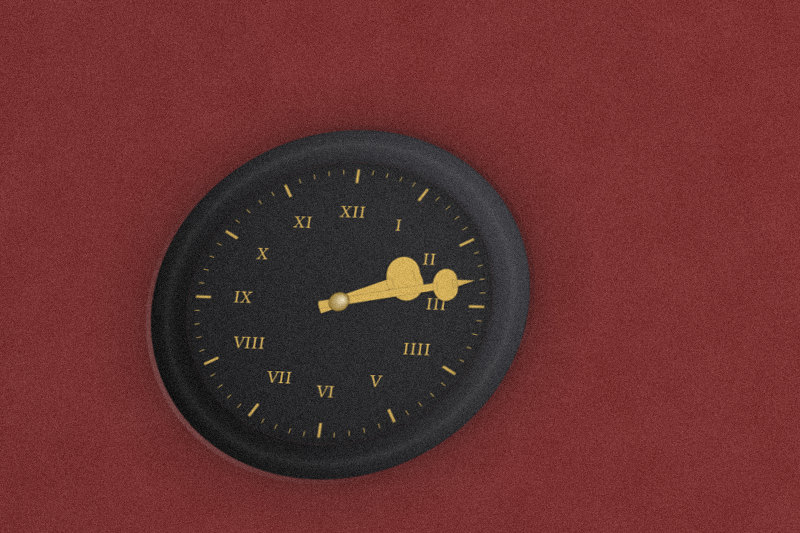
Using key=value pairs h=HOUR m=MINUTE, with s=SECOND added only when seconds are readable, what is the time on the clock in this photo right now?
h=2 m=13
